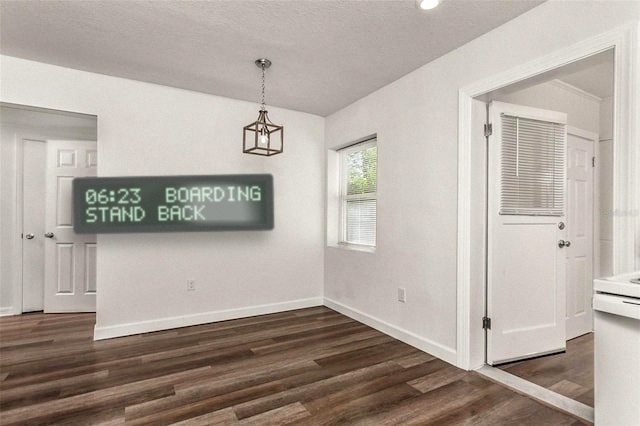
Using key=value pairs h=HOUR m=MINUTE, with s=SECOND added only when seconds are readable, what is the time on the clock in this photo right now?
h=6 m=23
